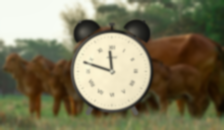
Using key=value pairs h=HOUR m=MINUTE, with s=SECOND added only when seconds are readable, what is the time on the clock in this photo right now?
h=11 m=48
